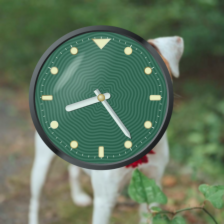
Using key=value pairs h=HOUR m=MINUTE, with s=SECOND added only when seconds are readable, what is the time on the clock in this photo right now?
h=8 m=24
